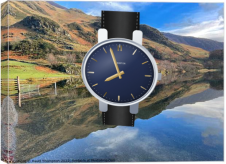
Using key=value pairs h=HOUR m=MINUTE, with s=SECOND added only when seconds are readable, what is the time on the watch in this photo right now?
h=7 m=57
